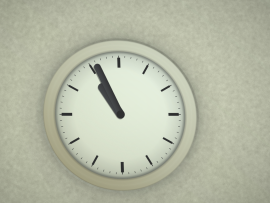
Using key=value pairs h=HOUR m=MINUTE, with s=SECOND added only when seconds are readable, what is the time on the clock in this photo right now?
h=10 m=56
